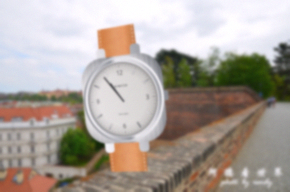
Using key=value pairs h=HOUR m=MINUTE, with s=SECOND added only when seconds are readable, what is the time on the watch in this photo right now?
h=10 m=54
